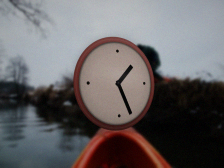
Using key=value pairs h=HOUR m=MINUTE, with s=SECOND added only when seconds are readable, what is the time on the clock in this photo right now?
h=1 m=26
